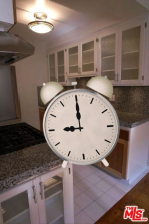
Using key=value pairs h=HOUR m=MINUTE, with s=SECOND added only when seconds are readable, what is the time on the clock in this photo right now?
h=9 m=0
